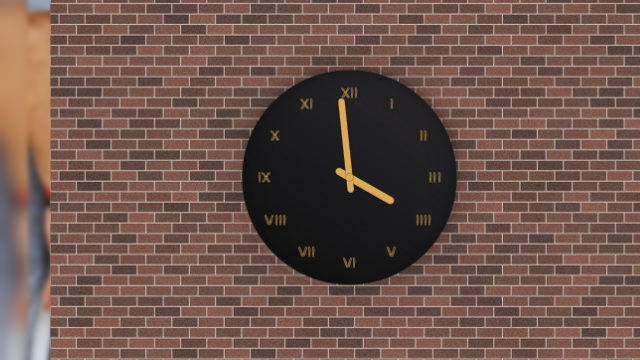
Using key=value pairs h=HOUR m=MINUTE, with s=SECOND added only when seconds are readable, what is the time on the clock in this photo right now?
h=3 m=59
